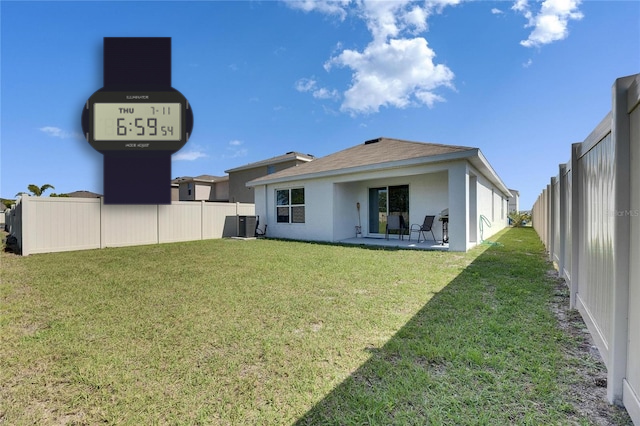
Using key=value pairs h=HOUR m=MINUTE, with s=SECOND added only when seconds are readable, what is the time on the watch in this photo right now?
h=6 m=59 s=54
